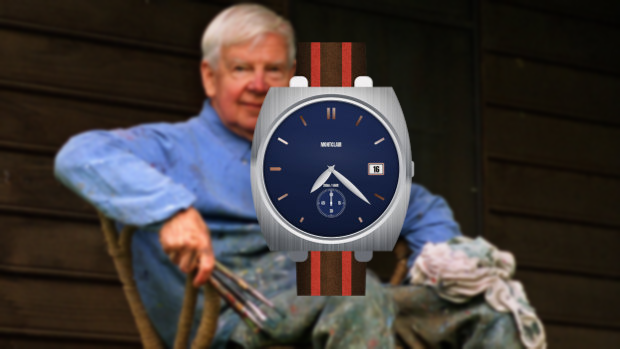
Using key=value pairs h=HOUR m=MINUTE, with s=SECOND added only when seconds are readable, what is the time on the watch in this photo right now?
h=7 m=22
